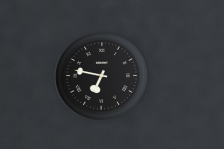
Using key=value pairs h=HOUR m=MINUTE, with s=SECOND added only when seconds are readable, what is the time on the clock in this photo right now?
h=6 m=47
